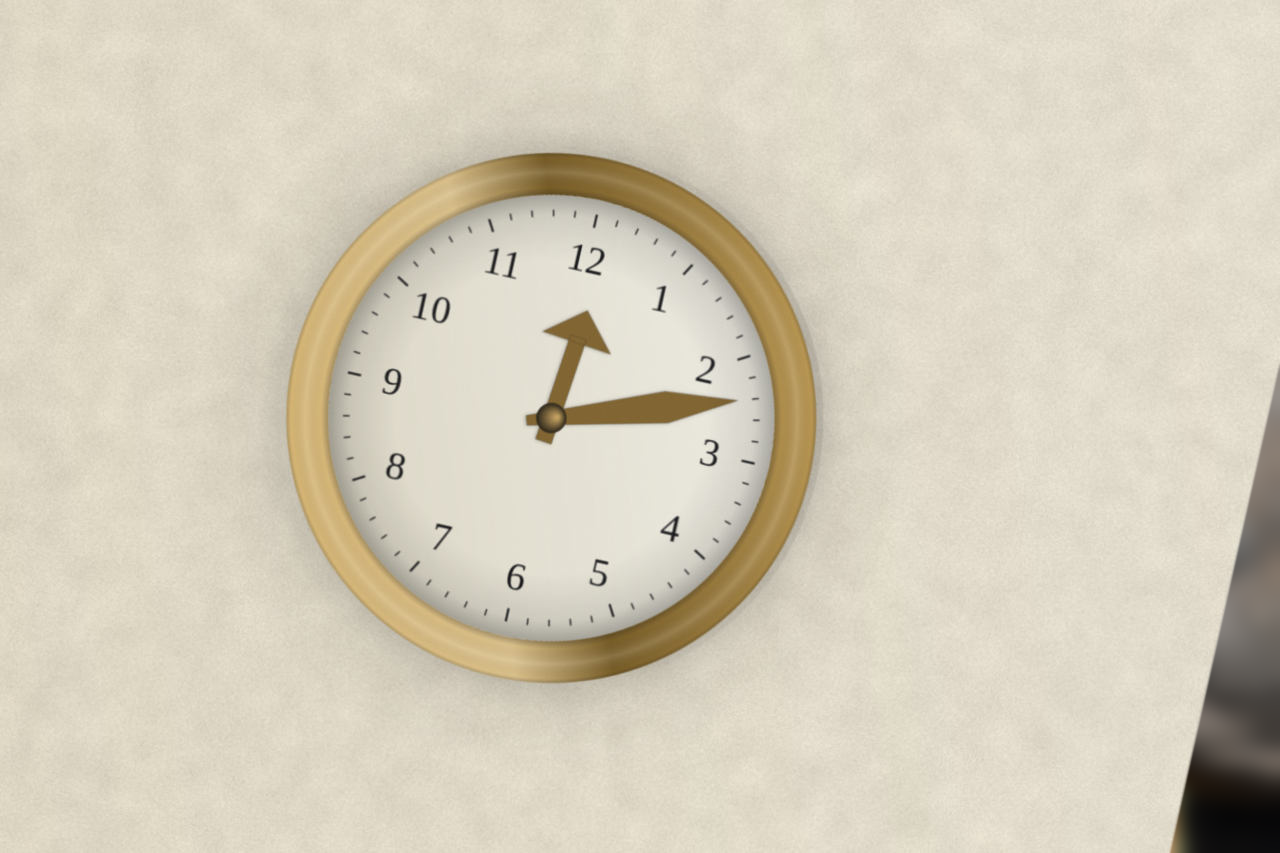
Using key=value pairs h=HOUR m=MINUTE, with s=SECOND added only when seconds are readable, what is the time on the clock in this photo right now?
h=12 m=12
